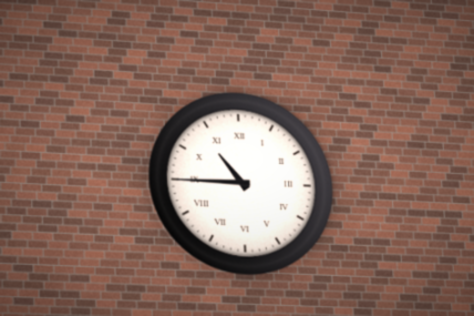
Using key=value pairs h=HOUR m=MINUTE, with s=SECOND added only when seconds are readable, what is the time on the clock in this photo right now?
h=10 m=45
